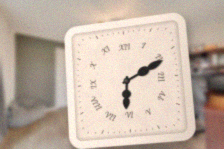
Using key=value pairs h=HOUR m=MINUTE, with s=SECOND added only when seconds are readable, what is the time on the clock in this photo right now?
h=6 m=11
